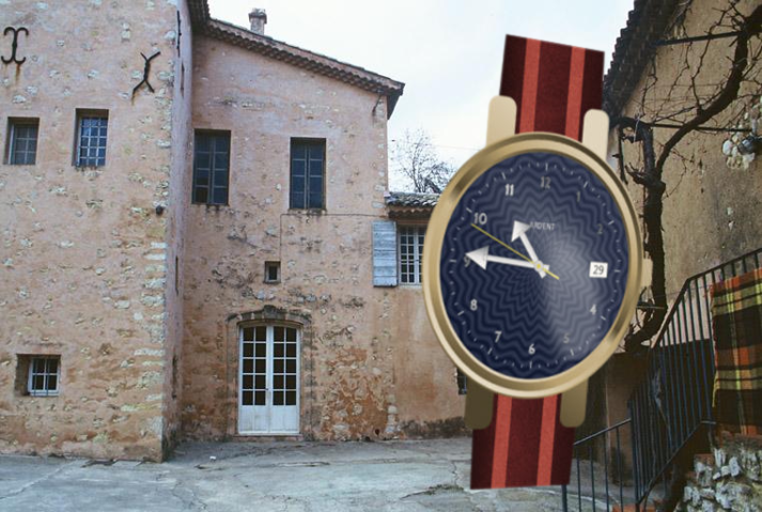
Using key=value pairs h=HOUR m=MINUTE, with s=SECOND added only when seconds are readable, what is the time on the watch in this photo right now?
h=10 m=45 s=49
